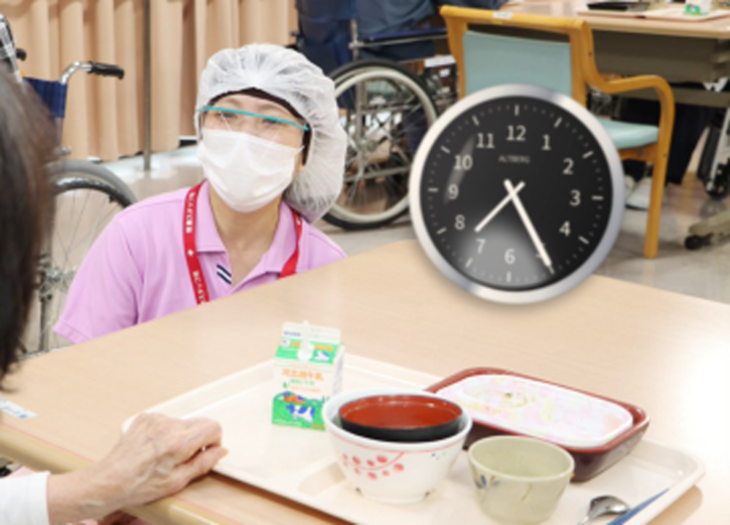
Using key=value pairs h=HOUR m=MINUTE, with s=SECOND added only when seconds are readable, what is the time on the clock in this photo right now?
h=7 m=25
